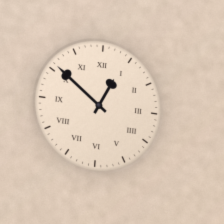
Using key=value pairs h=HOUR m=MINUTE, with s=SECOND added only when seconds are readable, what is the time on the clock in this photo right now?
h=12 m=51
